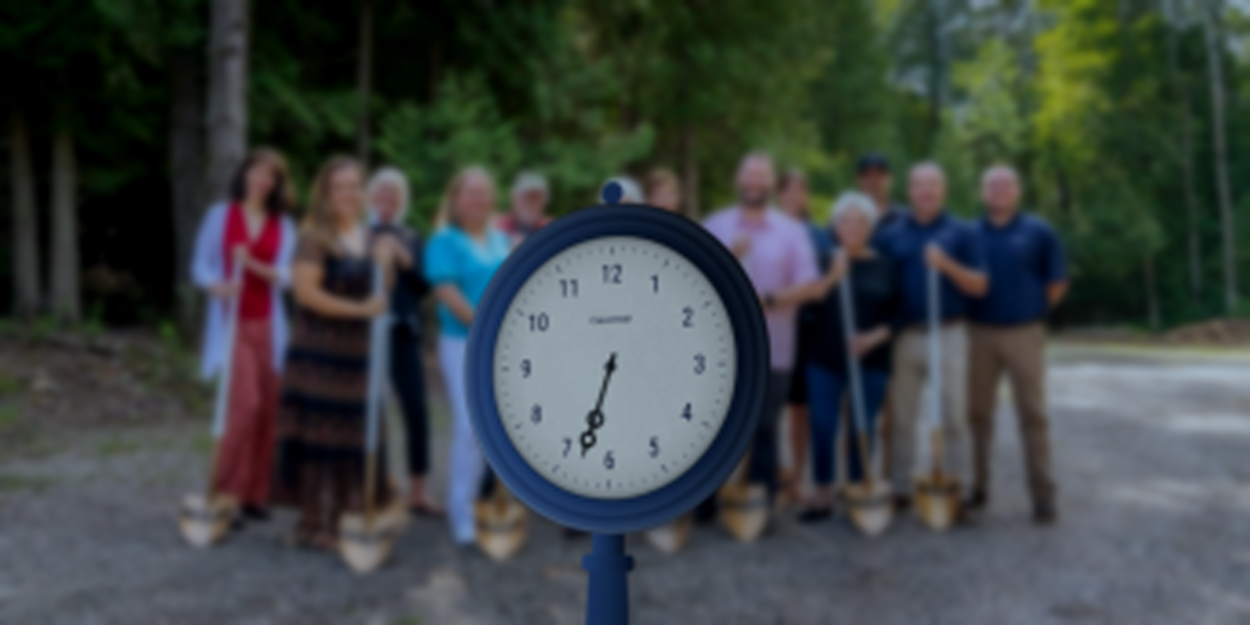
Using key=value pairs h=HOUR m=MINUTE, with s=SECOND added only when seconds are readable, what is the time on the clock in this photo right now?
h=6 m=33
